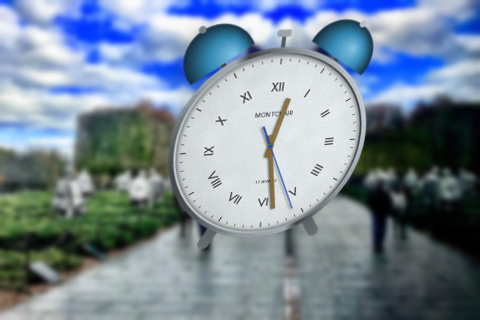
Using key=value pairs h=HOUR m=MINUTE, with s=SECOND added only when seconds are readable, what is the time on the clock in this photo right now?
h=12 m=28 s=26
